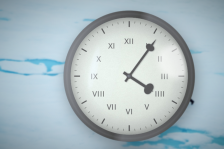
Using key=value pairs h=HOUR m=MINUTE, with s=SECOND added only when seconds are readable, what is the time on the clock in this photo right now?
h=4 m=6
